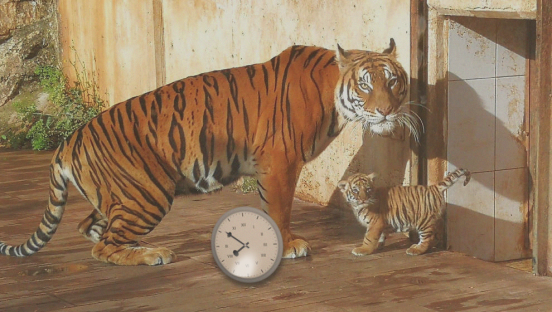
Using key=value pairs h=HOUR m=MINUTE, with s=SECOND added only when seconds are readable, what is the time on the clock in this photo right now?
h=7 m=51
